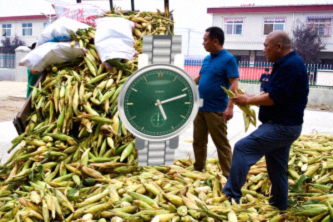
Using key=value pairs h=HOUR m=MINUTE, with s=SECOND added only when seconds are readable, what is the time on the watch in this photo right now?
h=5 m=12
